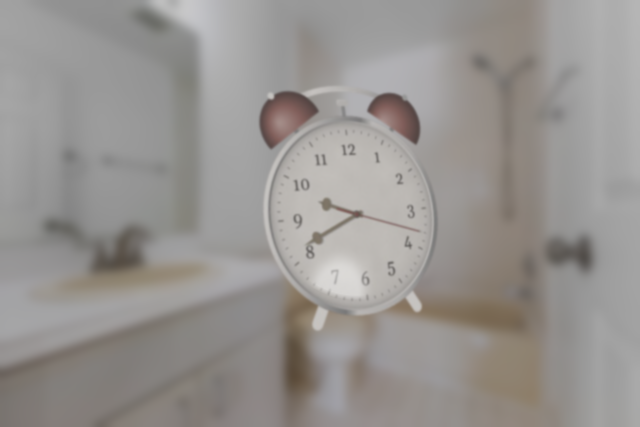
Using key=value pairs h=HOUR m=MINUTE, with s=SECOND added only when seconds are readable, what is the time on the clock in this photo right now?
h=9 m=41 s=18
